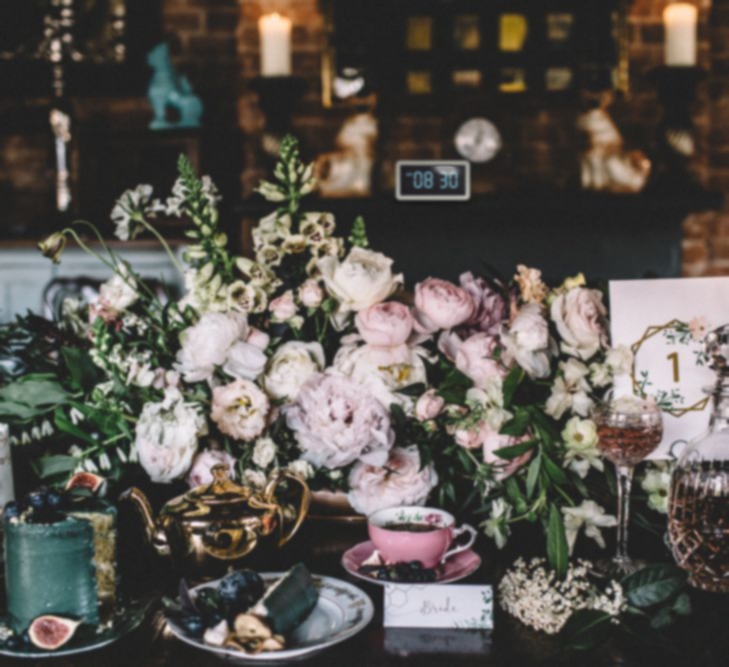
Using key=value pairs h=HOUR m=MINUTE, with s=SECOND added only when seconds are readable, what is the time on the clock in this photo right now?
h=8 m=30
